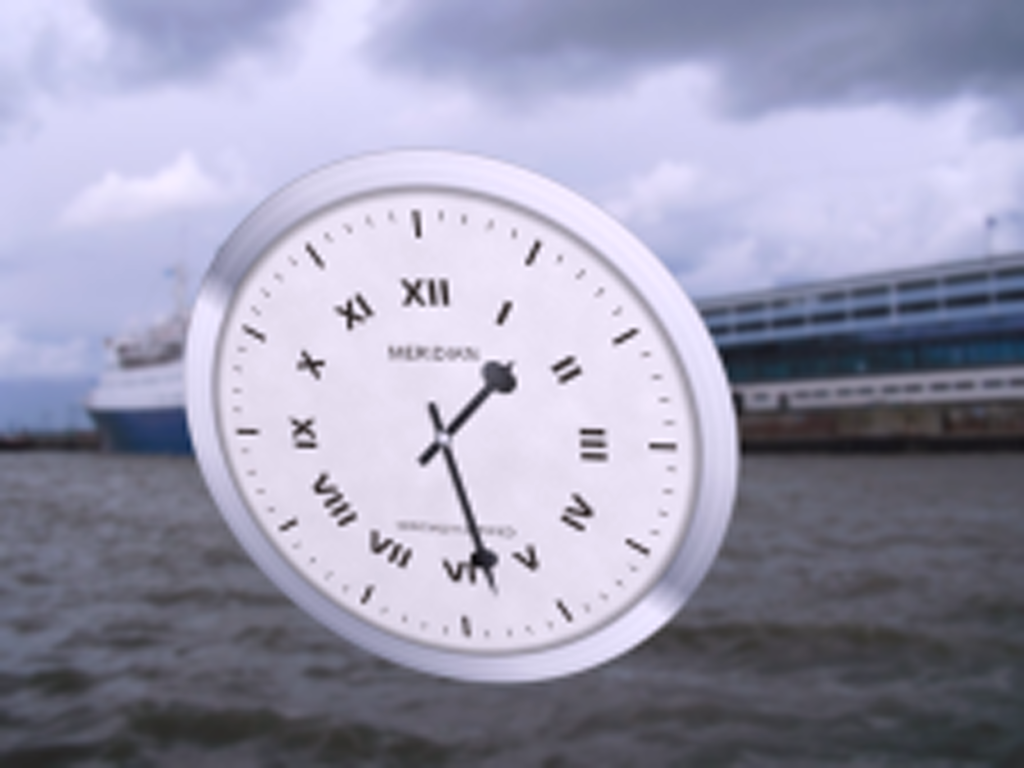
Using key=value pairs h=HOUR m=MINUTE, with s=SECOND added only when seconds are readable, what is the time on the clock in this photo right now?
h=1 m=28
